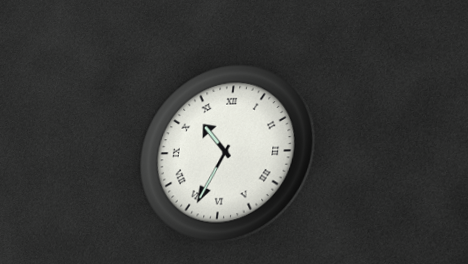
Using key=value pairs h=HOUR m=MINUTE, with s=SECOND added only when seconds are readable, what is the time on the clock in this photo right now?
h=10 m=34
